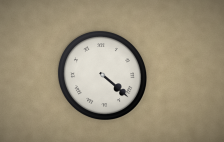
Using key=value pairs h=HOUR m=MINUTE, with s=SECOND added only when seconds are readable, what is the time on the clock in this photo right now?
h=4 m=22
